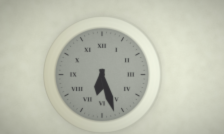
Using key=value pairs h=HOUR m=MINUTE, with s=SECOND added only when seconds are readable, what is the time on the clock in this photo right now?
h=6 m=27
